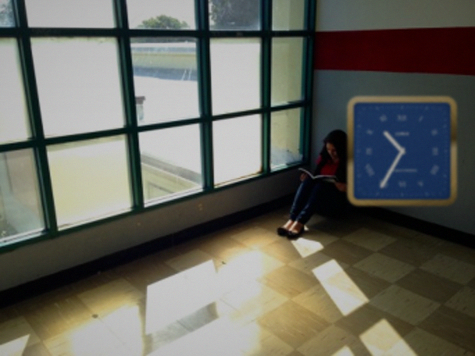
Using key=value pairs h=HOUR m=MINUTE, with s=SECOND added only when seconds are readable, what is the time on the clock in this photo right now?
h=10 m=35
